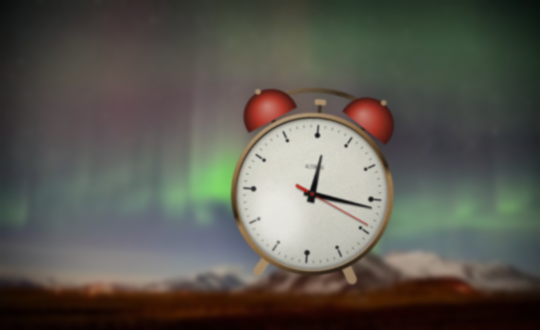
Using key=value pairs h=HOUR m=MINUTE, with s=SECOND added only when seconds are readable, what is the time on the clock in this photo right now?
h=12 m=16 s=19
